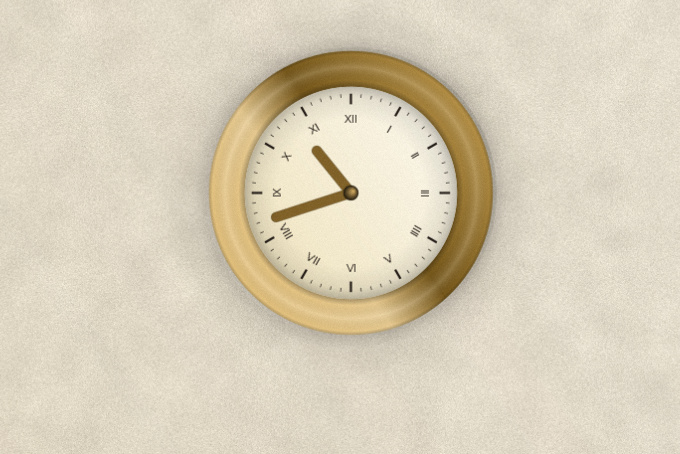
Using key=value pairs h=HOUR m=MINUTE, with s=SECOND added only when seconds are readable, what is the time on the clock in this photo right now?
h=10 m=42
